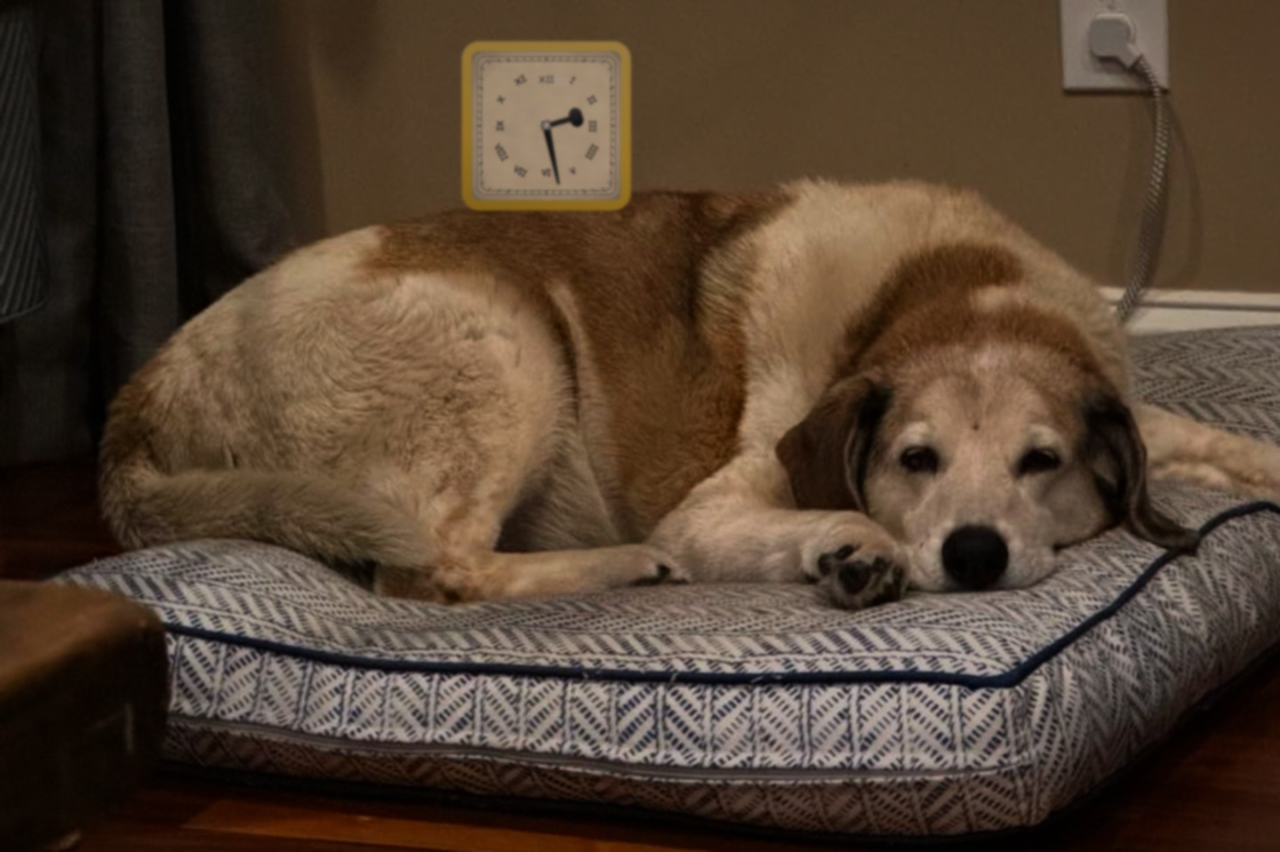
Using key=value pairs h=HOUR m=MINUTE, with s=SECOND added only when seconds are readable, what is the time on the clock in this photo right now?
h=2 m=28
